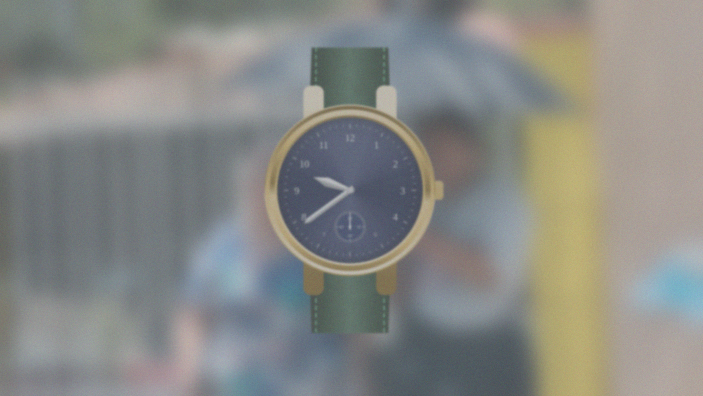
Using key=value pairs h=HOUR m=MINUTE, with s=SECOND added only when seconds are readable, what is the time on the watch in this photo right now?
h=9 m=39
